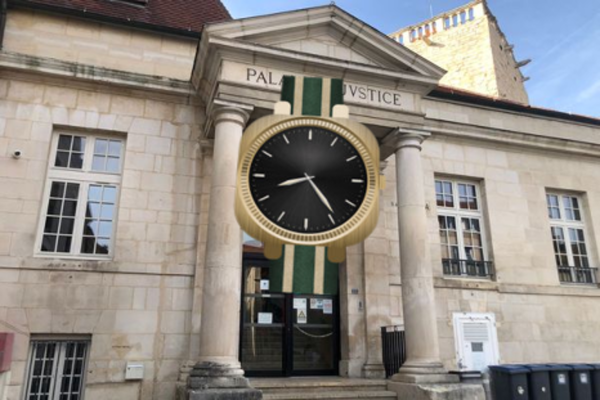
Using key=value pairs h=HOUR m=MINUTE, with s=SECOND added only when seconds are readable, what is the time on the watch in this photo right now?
h=8 m=24
